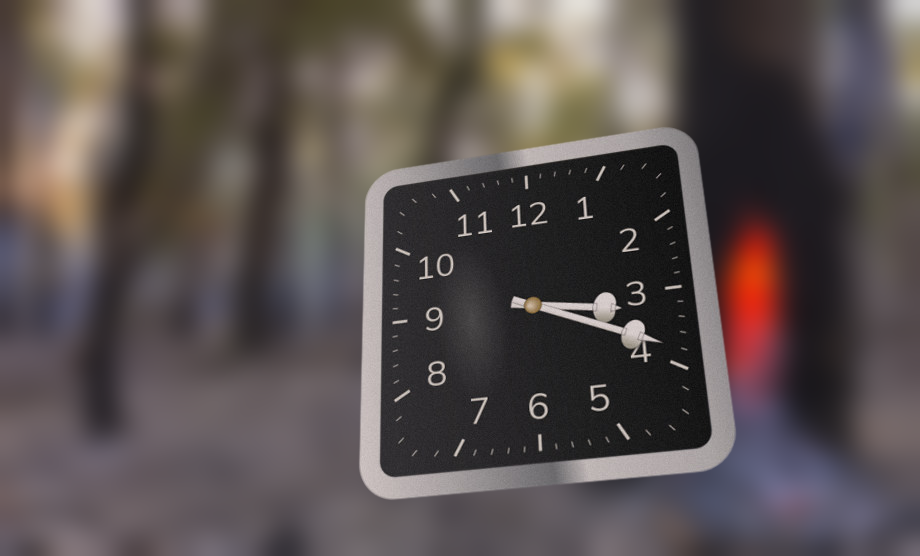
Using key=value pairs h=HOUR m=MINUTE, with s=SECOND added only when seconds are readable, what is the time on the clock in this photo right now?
h=3 m=19
